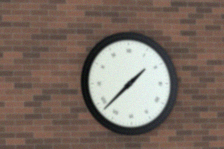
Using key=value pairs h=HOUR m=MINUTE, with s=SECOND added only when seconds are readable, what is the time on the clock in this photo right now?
h=1 m=38
